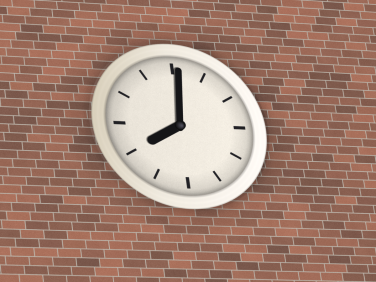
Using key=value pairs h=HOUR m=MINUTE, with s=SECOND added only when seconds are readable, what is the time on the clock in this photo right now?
h=8 m=1
